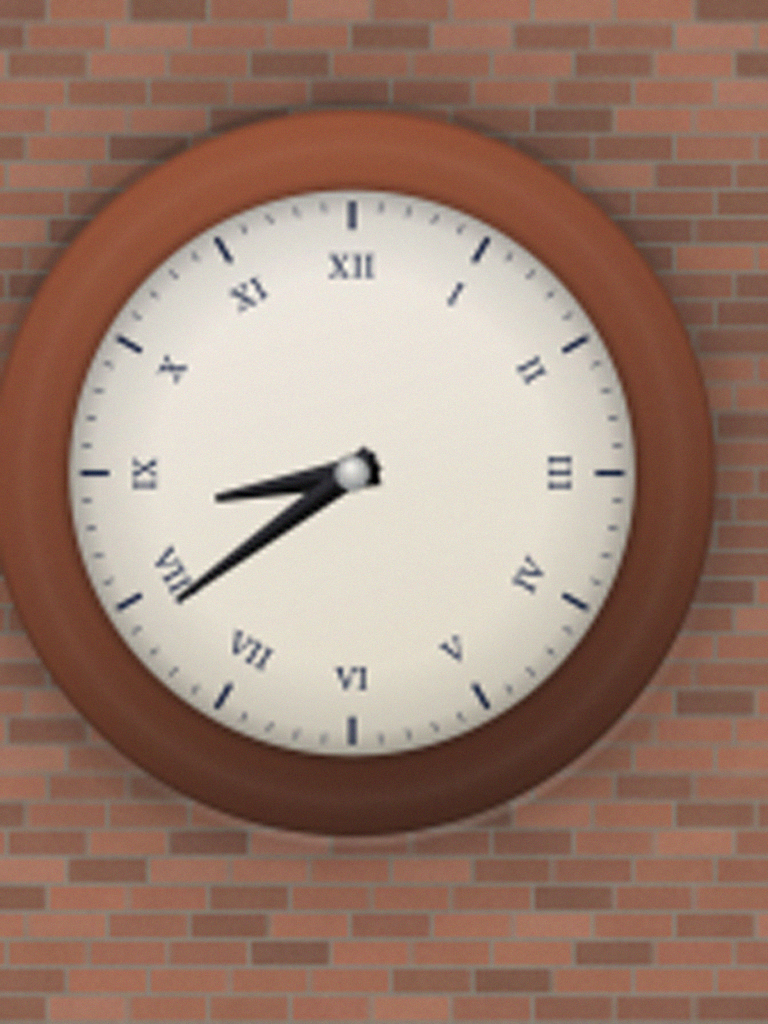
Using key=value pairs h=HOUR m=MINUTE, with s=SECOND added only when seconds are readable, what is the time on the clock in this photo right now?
h=8 m=39
